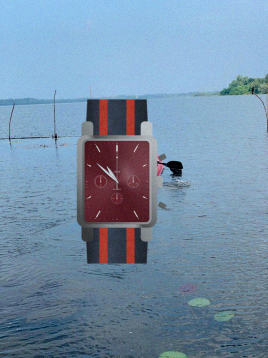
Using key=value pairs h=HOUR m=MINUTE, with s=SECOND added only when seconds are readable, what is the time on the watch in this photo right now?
h=10 m=52
